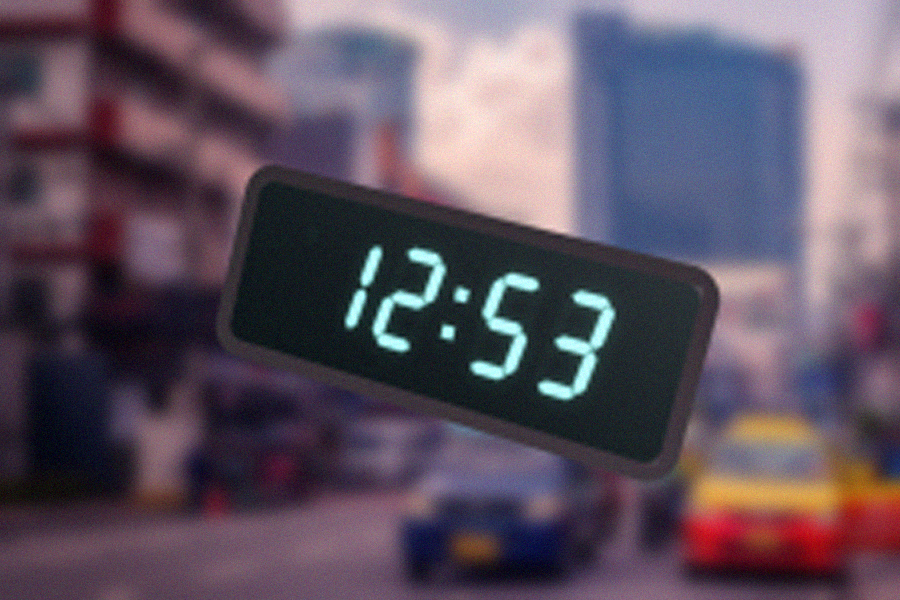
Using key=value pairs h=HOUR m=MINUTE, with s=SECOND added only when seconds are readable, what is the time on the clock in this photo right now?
h=12 m=53
